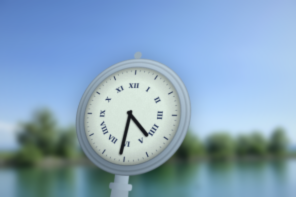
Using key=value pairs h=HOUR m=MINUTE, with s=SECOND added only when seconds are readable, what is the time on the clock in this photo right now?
h=4 m=31
